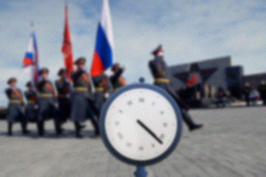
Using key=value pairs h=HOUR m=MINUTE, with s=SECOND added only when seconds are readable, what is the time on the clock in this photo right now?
h=4 m=22
